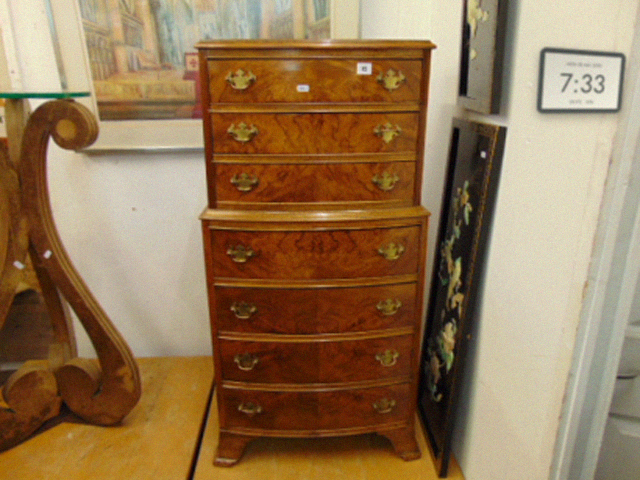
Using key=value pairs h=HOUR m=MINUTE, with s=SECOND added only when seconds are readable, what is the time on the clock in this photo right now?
h=7 m=33
